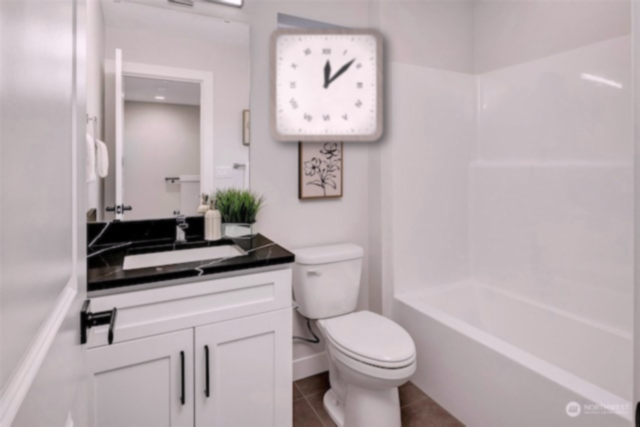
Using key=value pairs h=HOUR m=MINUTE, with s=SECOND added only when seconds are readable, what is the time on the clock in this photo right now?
h=12 m=8
